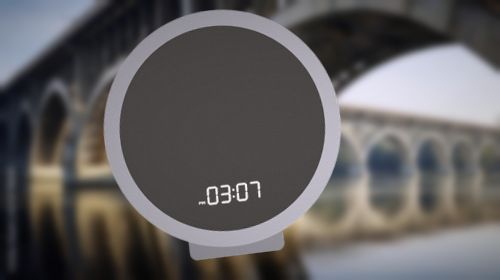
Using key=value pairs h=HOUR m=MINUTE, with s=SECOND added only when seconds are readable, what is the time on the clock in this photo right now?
h=3 m=7
